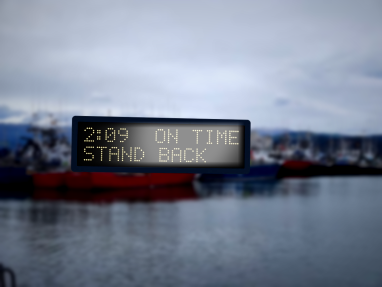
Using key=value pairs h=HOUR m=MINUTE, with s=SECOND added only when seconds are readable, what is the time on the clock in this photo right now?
h=2 m=9
